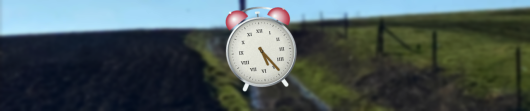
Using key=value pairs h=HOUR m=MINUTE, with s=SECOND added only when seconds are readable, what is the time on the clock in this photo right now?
h=5 m=24
